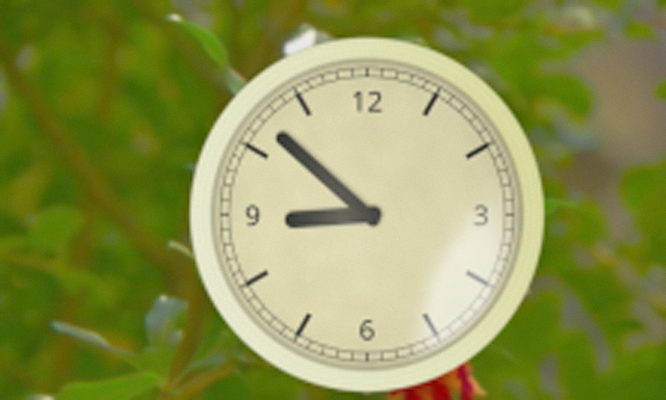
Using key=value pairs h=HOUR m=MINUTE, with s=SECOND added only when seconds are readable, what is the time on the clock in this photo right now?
h=8 m=52
